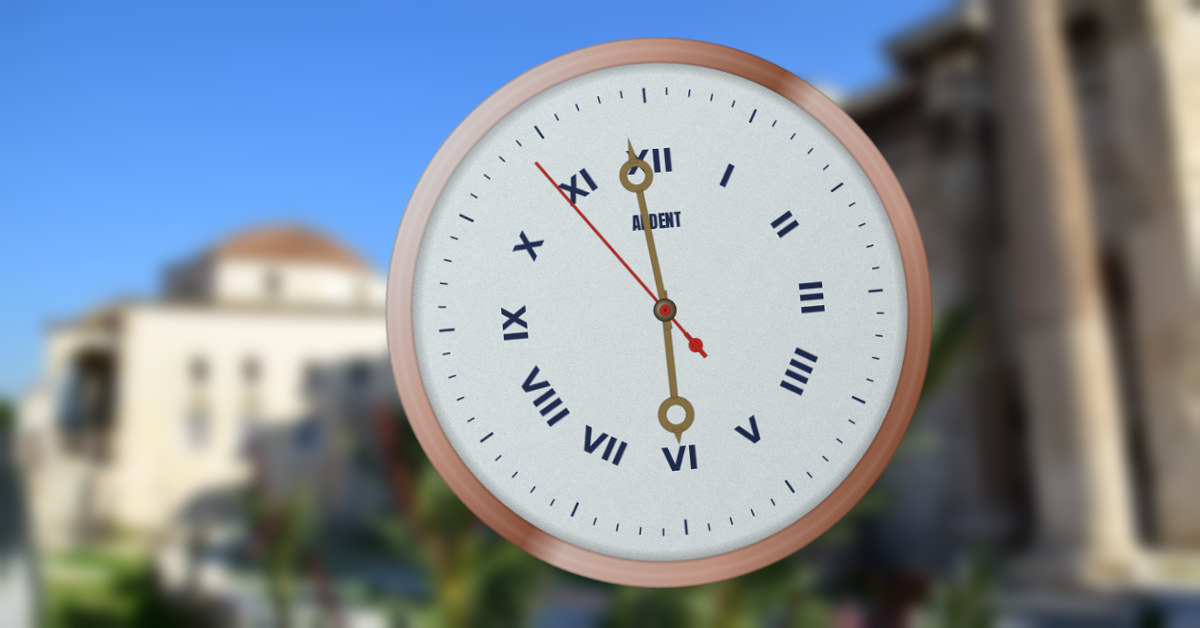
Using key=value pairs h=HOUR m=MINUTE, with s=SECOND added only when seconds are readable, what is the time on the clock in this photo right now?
h=5 m=58 s=54
